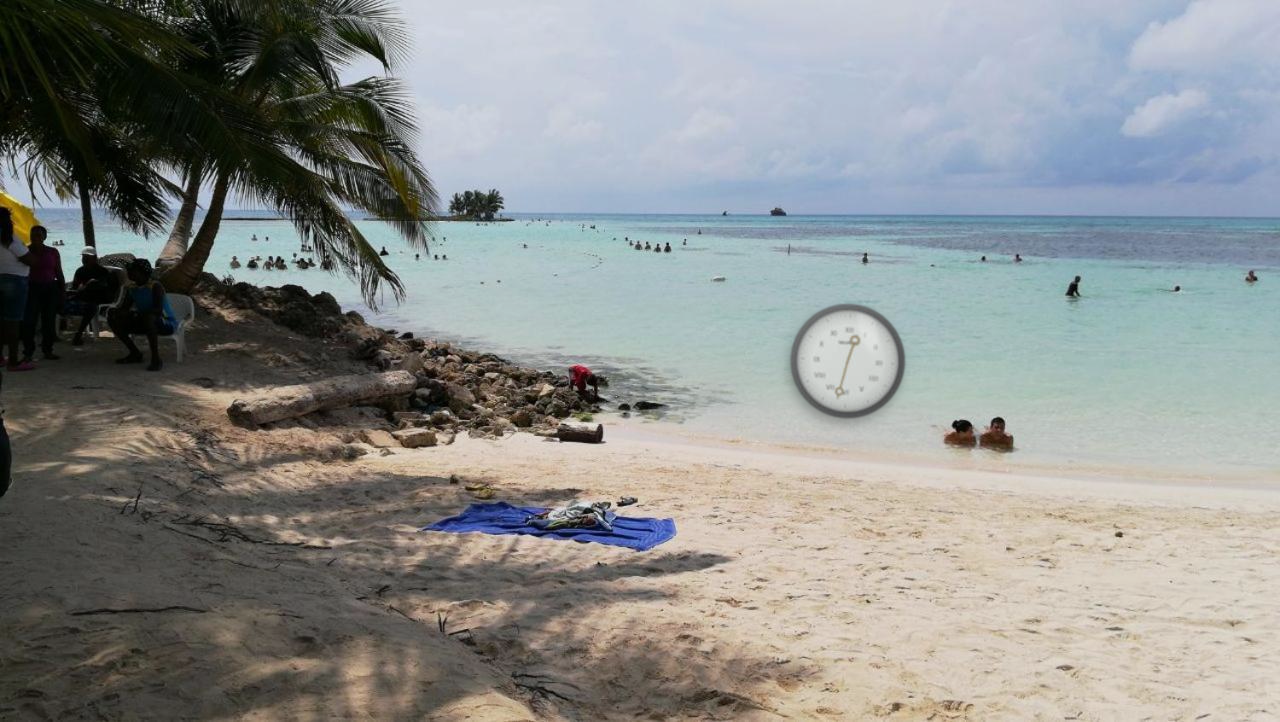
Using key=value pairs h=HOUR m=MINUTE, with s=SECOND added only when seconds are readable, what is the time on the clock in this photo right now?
h=12 m=32
